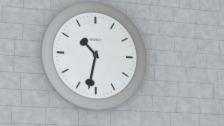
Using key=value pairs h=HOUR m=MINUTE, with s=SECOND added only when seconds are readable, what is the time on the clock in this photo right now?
h=10 m=32
